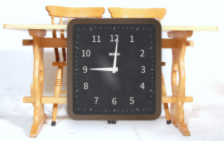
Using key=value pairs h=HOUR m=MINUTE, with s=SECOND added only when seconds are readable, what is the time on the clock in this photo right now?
h=9 m=1
